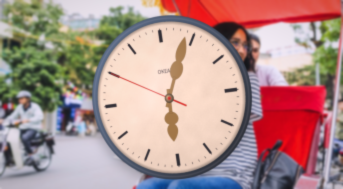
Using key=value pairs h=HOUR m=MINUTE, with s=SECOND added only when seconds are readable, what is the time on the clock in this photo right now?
h=6 m=3 s=50
